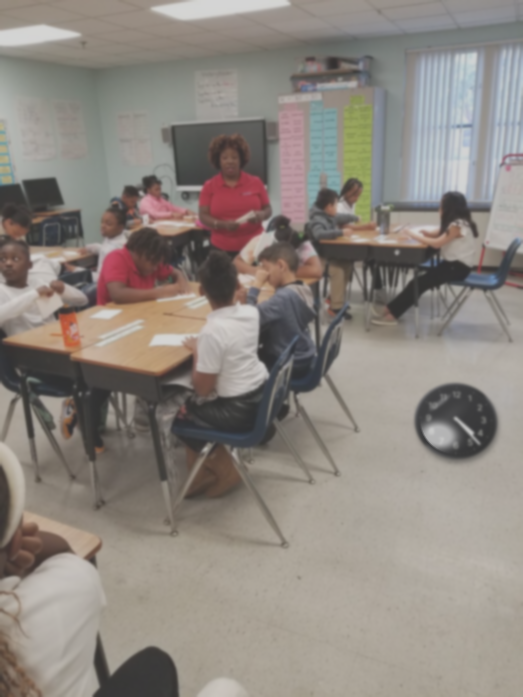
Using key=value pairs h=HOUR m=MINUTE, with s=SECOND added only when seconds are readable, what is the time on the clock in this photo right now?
h=4 m=23
